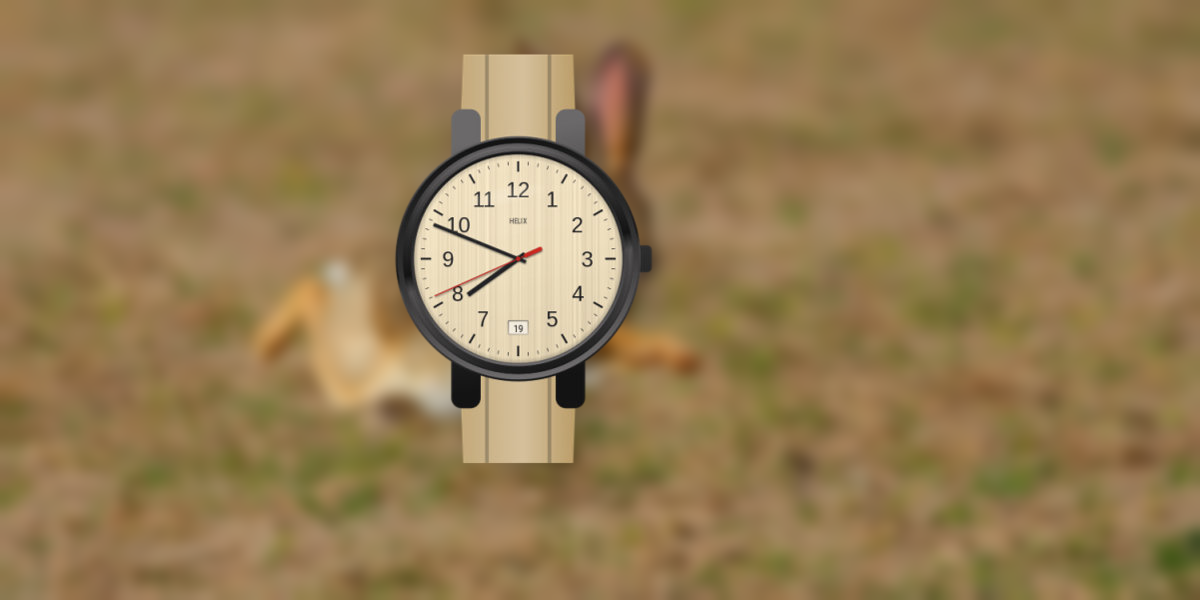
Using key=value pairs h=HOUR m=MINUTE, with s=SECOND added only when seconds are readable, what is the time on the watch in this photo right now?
h=7 m=48 s=41
